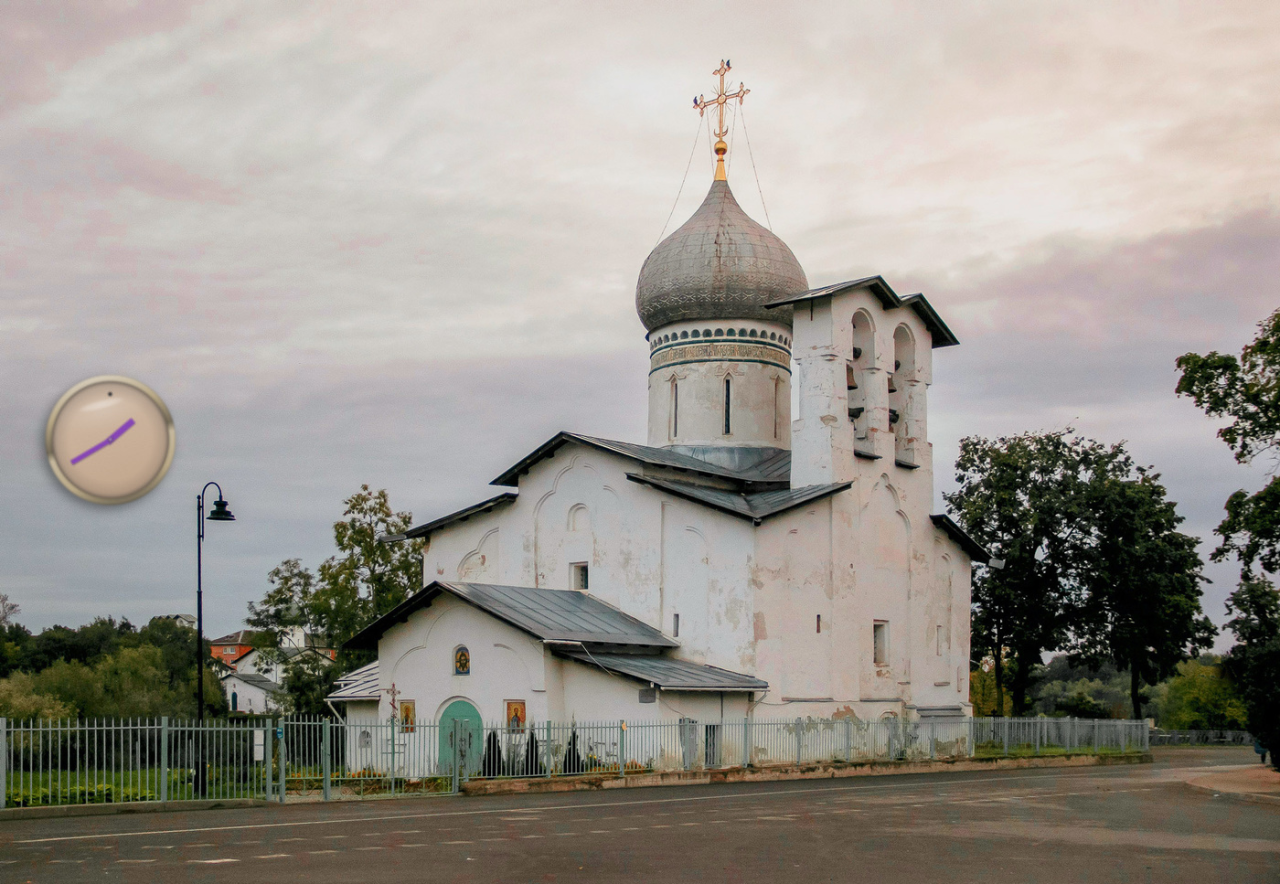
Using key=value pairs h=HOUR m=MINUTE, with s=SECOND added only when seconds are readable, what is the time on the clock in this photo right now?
h=1 m=40
